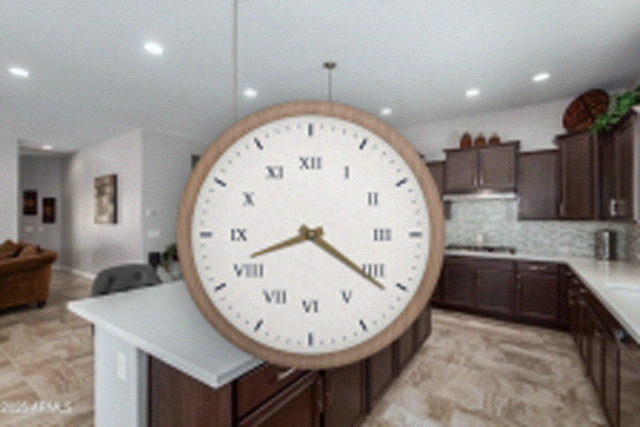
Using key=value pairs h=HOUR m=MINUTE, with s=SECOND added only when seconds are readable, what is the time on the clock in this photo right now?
h=8 m=21
